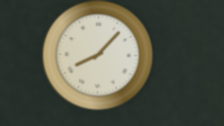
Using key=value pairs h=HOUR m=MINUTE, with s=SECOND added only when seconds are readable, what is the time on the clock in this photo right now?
h=8 m=7
